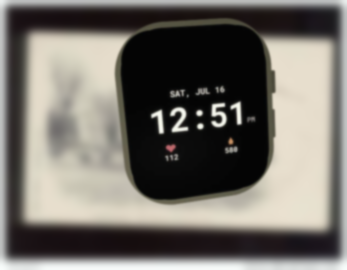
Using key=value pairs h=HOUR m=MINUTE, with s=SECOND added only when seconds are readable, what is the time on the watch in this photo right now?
h=12 m=51
